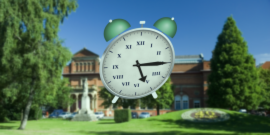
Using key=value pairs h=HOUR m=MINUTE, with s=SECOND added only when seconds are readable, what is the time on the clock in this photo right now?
h=5 m=15
